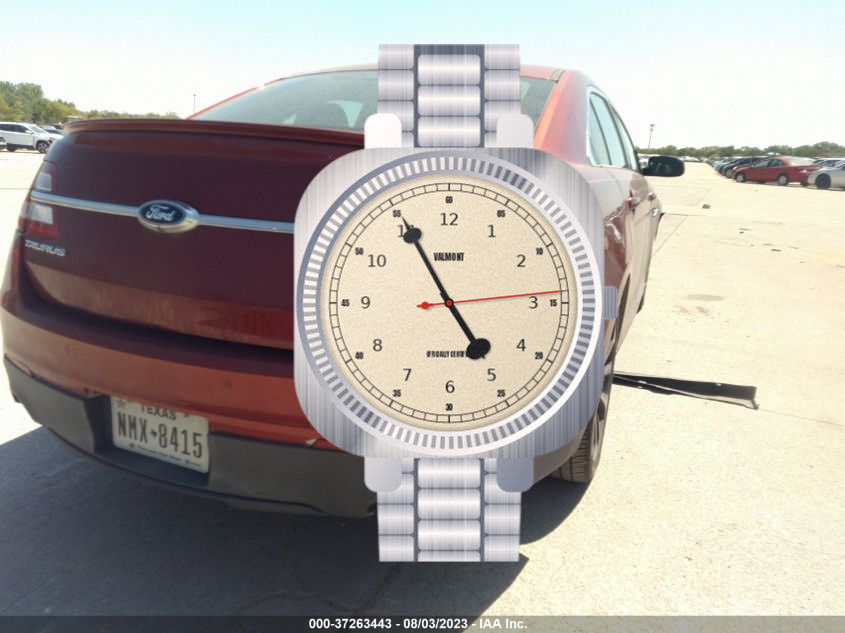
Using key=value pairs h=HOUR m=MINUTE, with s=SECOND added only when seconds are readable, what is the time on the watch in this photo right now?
h=4 m=55 s=14
